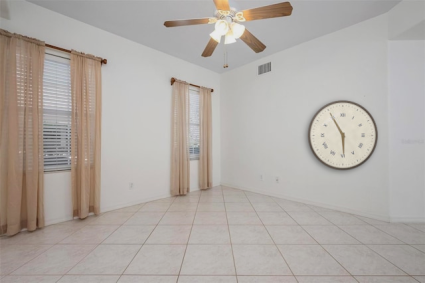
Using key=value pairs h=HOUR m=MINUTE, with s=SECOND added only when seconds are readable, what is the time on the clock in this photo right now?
h=5 m=55
